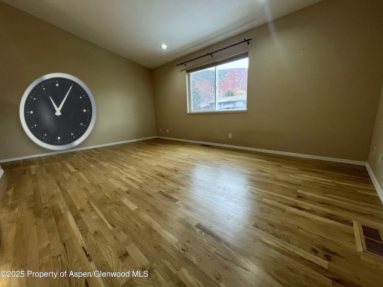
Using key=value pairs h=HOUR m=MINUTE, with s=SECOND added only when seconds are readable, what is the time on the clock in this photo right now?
h=11 m=5
